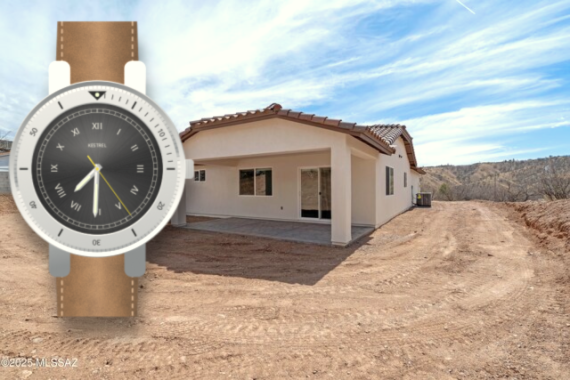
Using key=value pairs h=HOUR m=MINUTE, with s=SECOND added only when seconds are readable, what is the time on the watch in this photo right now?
h=7 m=30 s=24
